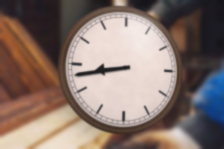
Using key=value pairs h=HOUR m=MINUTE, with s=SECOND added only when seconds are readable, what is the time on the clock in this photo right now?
h=8 m=43
